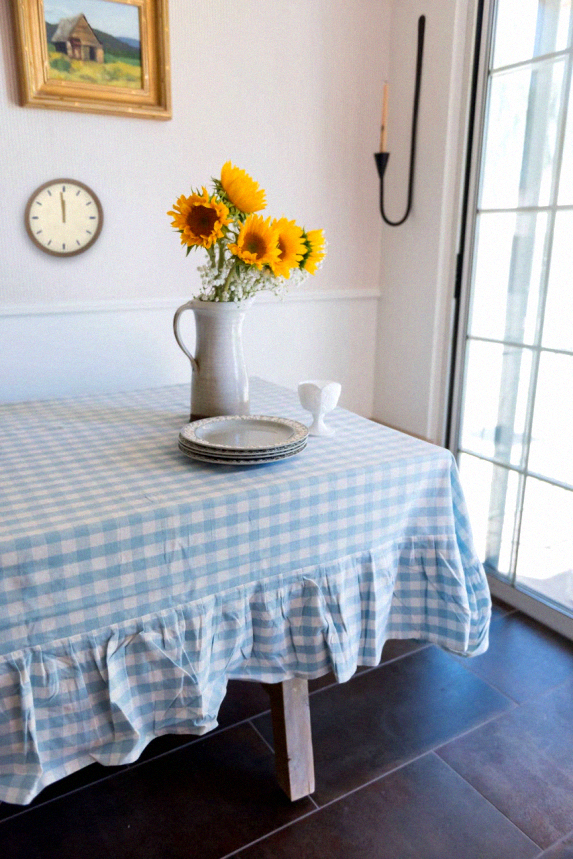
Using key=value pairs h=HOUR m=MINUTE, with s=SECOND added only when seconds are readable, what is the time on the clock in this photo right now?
h=11 m=59
